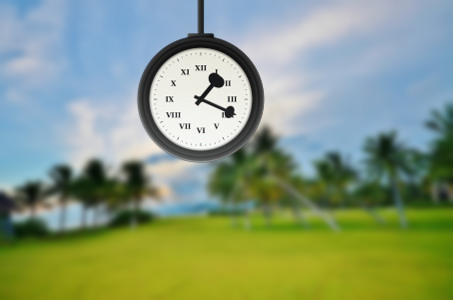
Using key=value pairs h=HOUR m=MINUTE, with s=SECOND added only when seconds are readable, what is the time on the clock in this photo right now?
h=1 m=19
